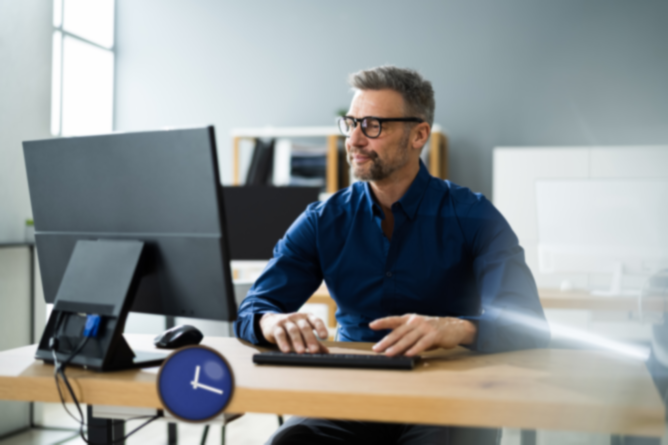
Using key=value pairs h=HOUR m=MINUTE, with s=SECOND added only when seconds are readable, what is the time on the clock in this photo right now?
h=12 m=18
